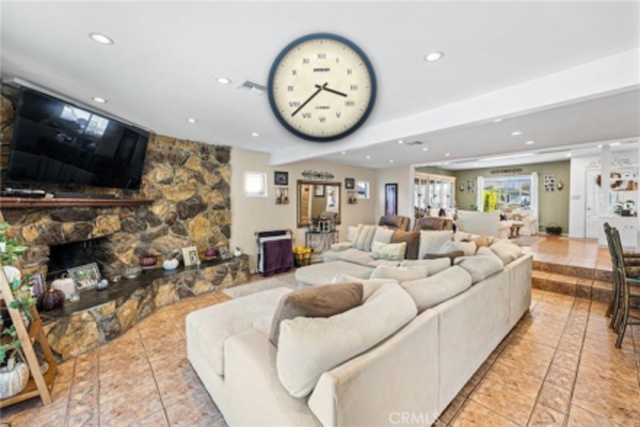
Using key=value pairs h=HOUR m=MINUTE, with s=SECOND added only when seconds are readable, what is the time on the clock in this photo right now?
h=3 m=38
